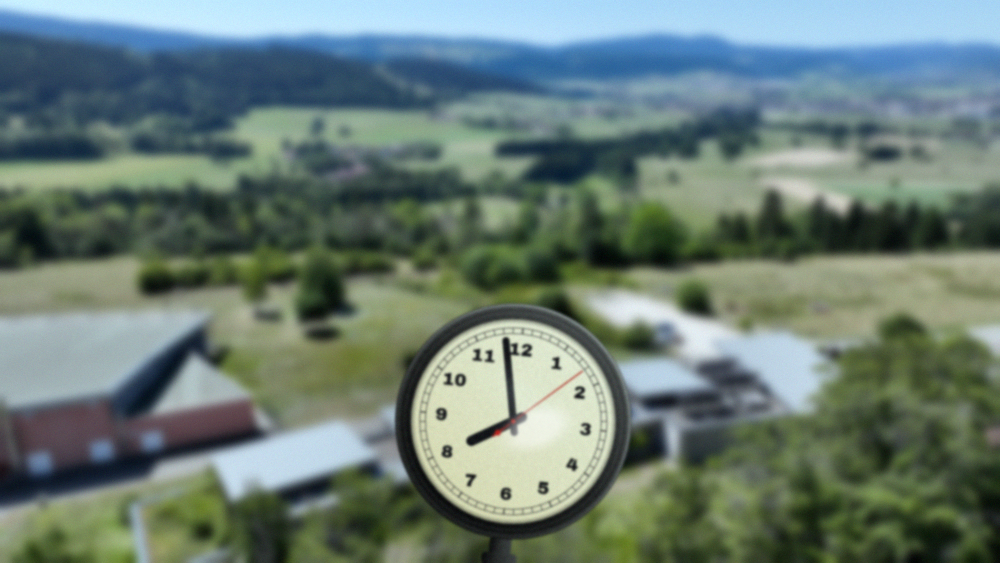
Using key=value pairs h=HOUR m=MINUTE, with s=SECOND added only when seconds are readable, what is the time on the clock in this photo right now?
h=7 m=58 s=8
